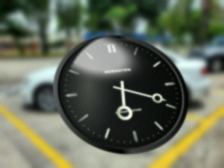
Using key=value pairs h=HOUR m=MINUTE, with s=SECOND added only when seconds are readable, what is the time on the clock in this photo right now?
h=6 m=19
